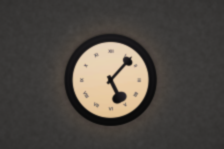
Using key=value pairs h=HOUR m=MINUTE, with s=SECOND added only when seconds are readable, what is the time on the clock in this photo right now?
h=5 m=7
